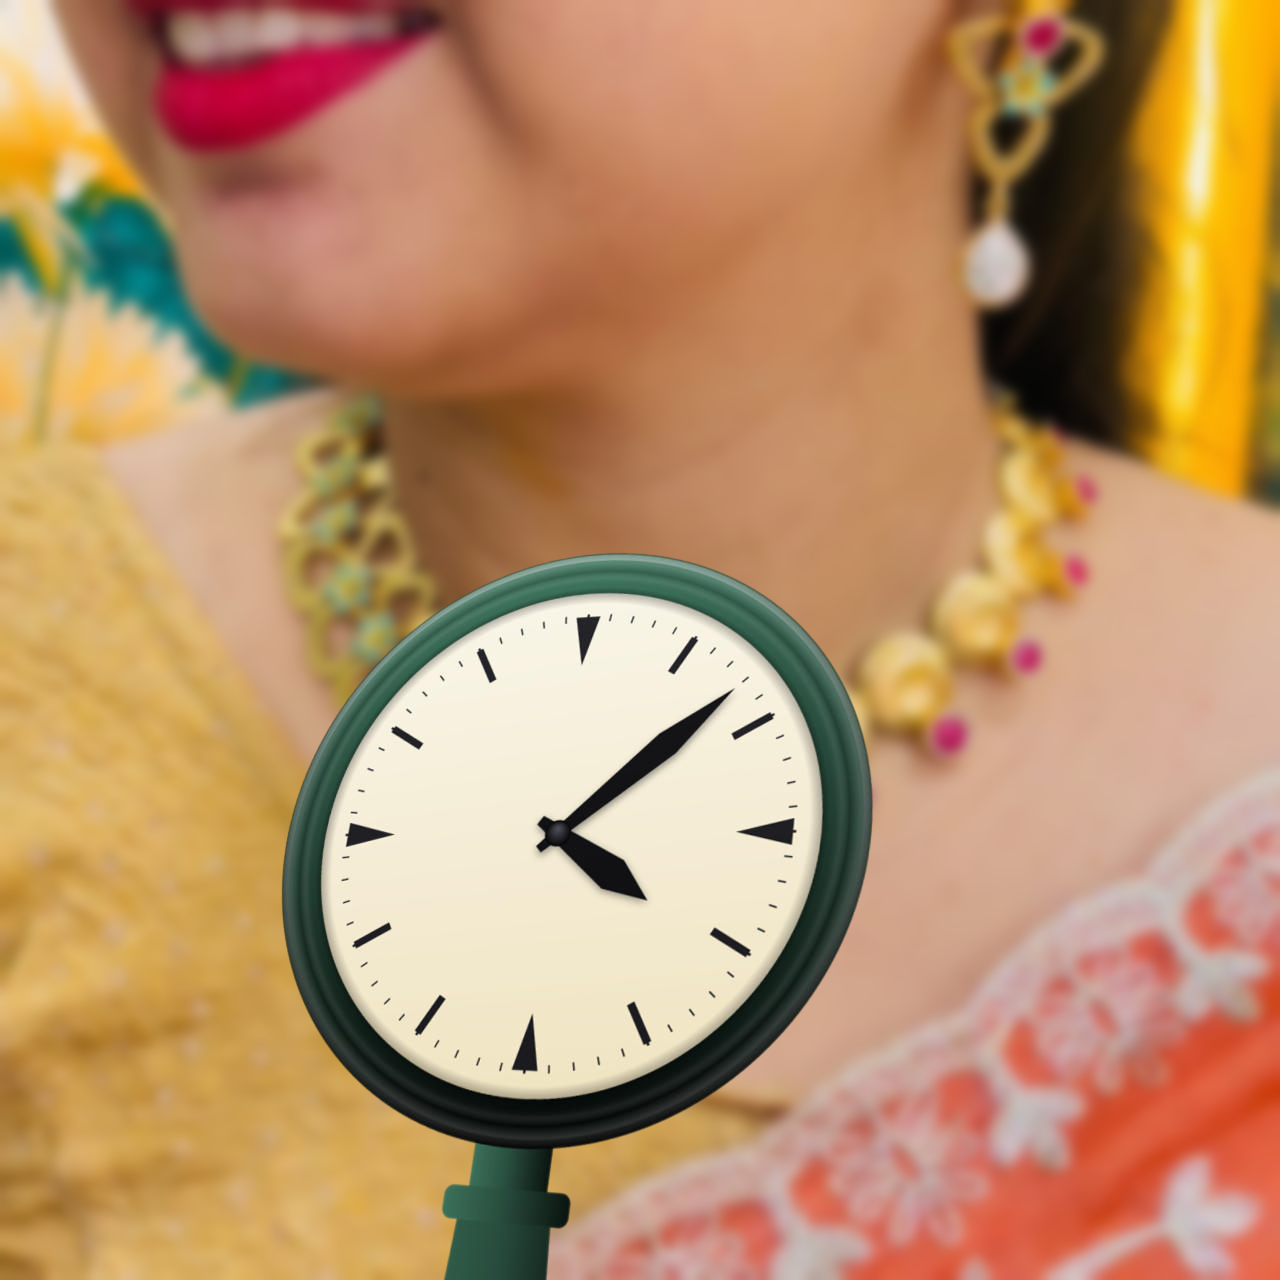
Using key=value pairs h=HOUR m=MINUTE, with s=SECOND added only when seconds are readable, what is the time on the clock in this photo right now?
h=4 m=8
